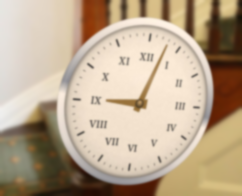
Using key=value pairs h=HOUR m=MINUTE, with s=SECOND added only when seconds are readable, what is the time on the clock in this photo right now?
h=9 m=3
